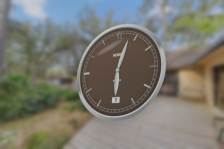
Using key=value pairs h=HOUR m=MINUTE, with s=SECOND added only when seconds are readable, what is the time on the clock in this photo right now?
h=6 m=3
